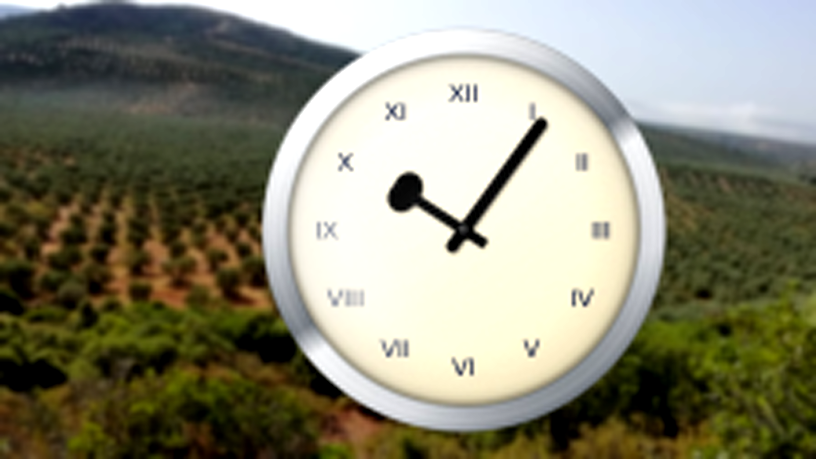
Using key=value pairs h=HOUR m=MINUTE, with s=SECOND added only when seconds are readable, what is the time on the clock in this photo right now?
h=10 m=6
